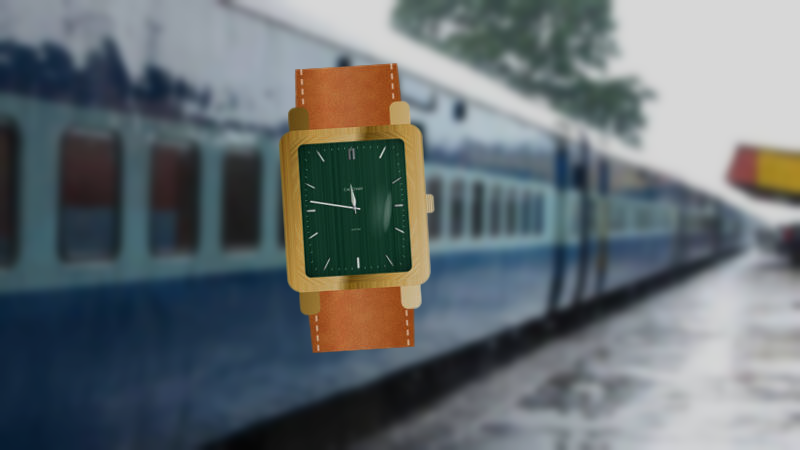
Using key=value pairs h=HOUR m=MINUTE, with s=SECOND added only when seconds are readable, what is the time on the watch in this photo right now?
h=11 m=47
